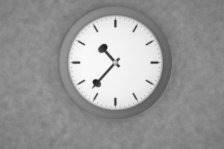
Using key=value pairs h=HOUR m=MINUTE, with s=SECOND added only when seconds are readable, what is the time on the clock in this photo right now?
h=10 m=37
